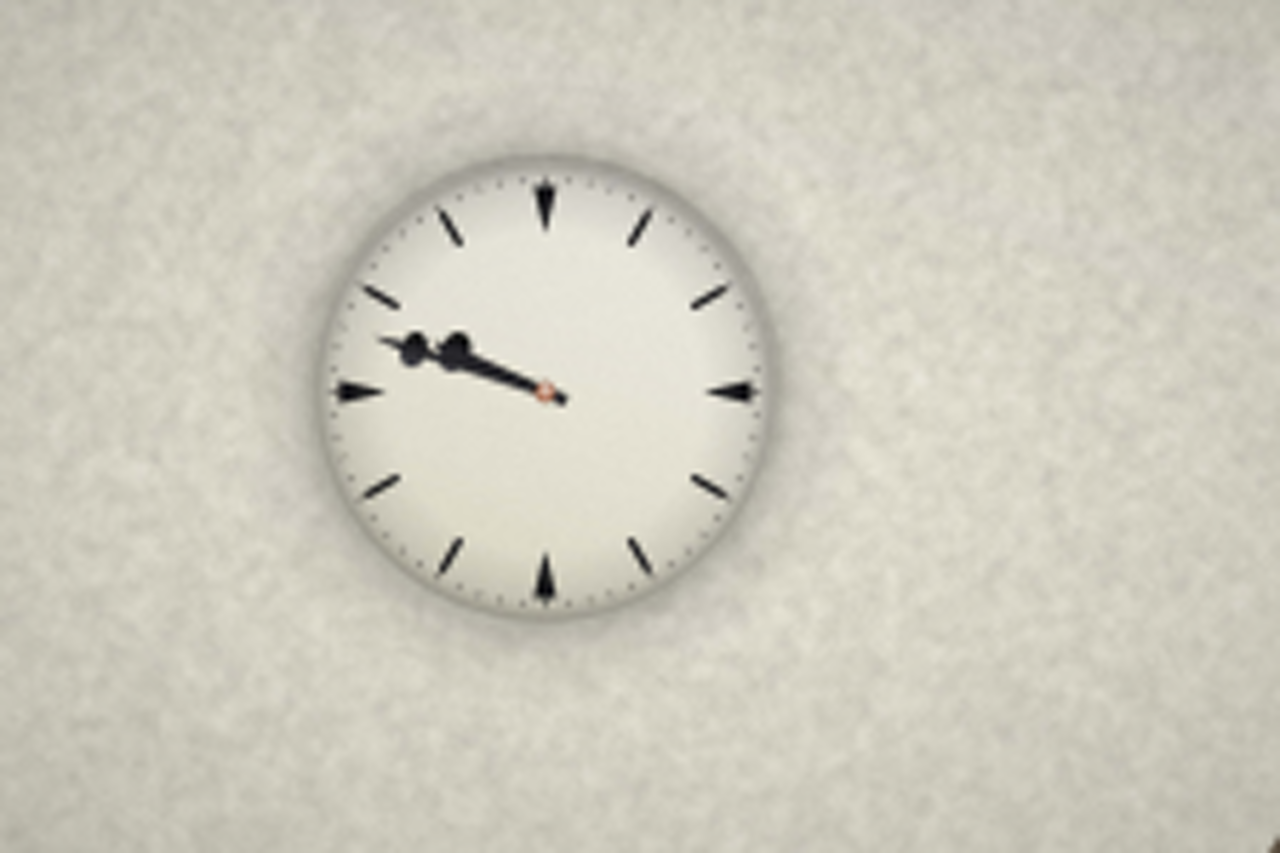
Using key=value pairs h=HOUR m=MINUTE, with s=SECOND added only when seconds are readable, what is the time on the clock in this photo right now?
h=9 m=48
